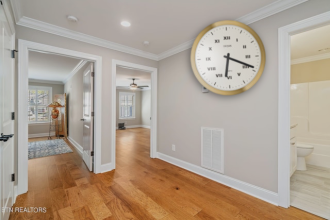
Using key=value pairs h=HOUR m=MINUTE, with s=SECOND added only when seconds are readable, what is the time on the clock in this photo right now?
h=6 m=19
